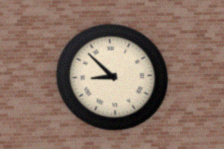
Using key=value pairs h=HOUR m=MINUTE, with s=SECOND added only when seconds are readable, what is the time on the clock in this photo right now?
h=8 m=53
